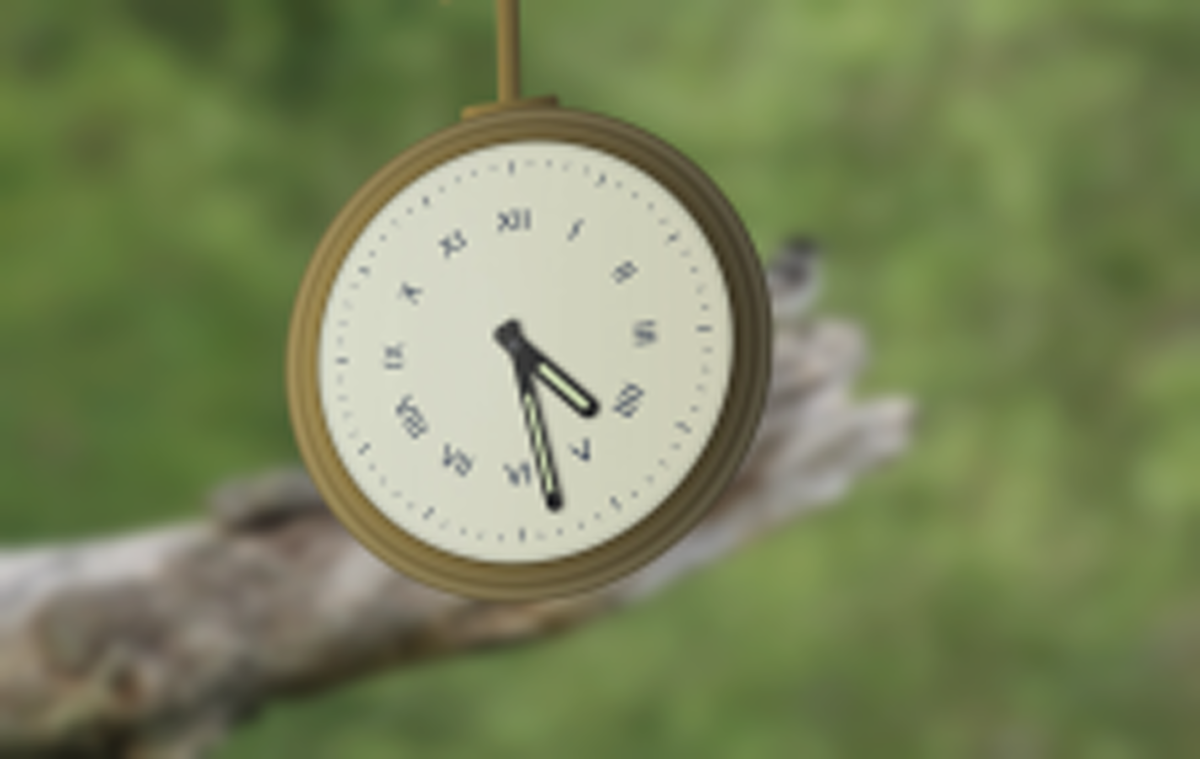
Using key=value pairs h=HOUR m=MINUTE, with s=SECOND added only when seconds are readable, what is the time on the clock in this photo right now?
h=4 m=28
